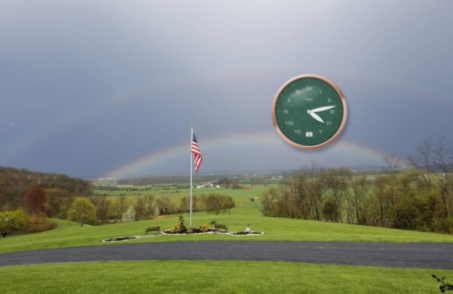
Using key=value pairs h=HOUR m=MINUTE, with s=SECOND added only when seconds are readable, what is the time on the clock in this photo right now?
h=4 m=13
